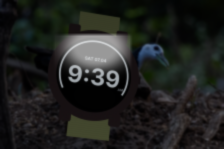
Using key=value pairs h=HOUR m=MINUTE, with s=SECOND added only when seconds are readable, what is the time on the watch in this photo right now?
h=9 m=39
